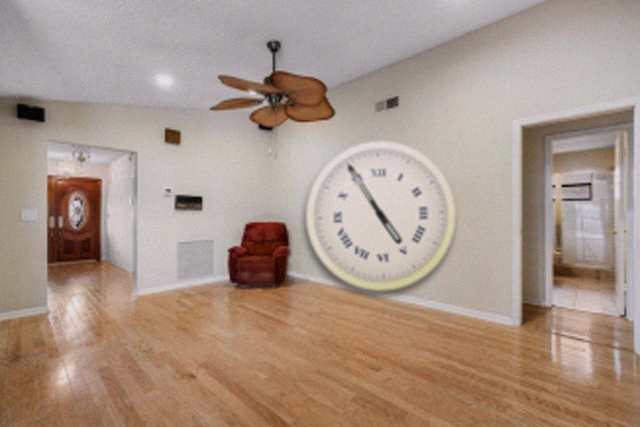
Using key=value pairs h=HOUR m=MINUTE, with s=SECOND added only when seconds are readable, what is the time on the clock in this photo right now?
h=4 m=55
